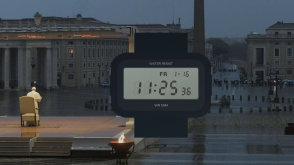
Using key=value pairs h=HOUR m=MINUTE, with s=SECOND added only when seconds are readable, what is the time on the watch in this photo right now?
h=11 m=25 s=36
